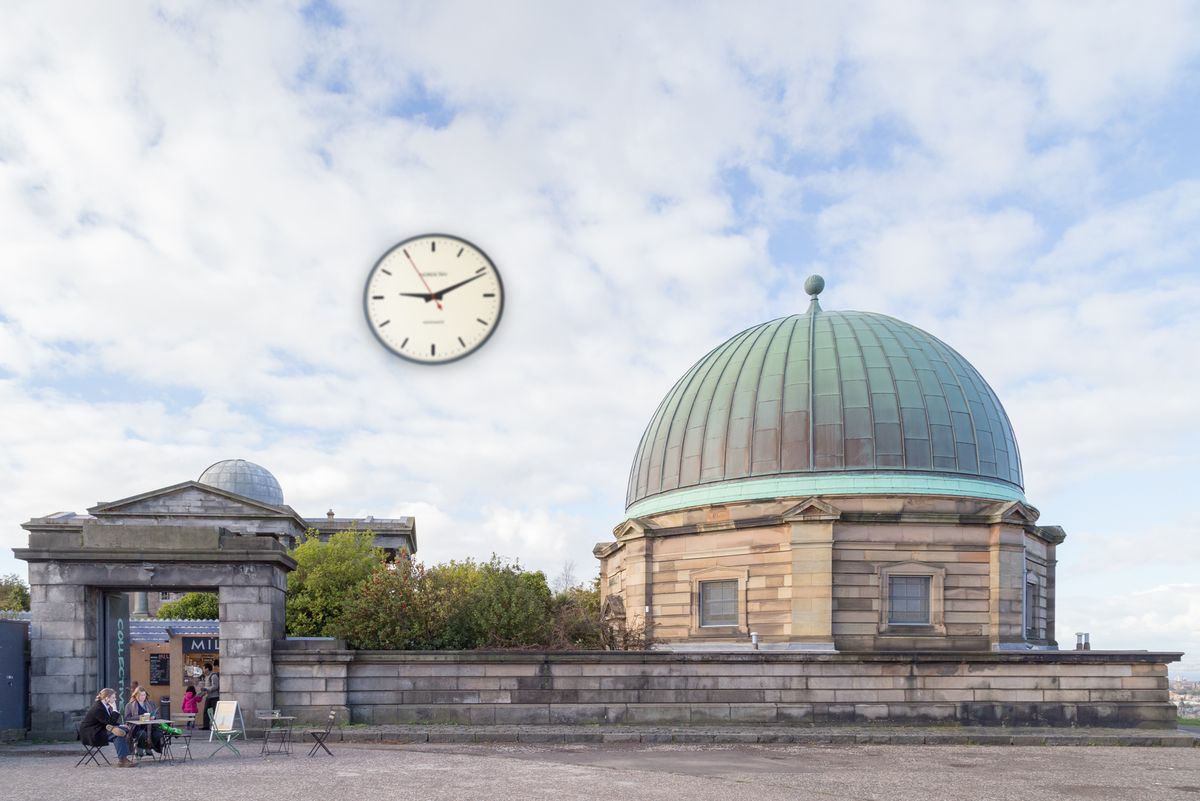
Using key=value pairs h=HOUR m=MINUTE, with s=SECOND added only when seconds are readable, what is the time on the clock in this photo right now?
h=9 m=10 s=55
